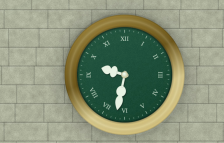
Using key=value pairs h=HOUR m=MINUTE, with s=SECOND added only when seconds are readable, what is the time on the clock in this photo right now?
h=9 m=32
